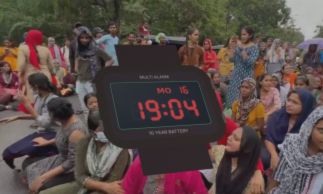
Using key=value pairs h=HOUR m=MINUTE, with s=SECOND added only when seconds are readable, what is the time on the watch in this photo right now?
h=19 m=4
